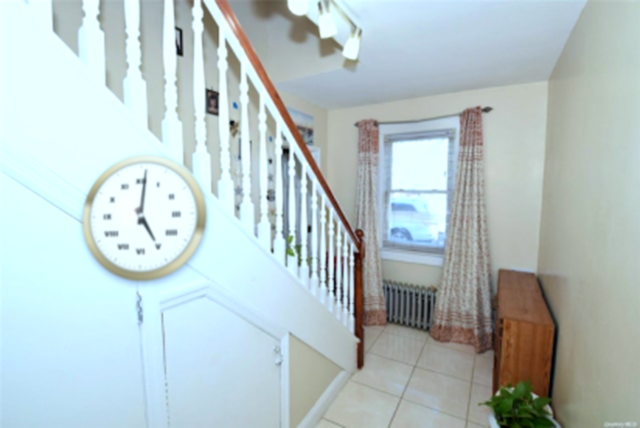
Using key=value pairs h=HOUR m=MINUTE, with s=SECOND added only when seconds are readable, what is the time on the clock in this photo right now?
h=5 m=1
